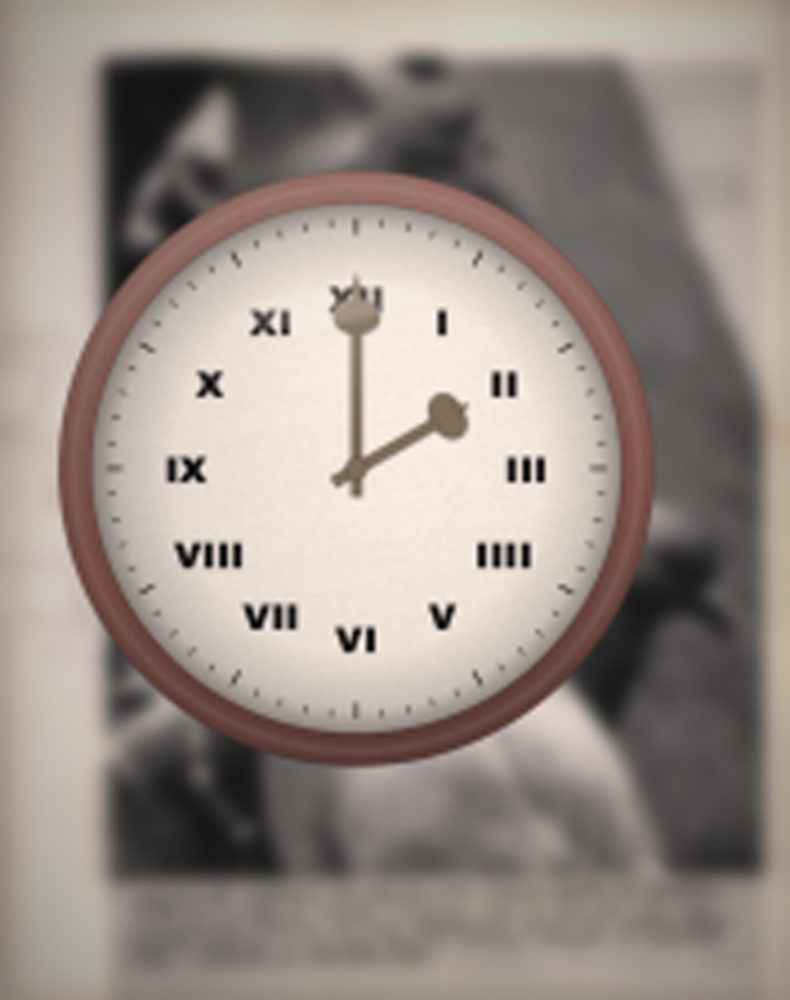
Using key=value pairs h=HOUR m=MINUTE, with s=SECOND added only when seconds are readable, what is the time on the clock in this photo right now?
h=2 m=0
